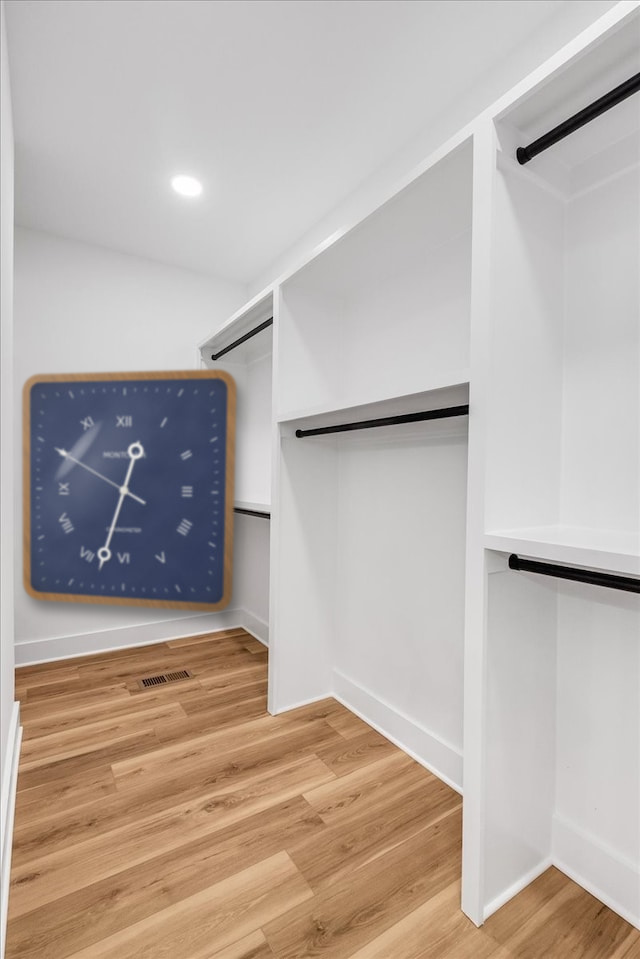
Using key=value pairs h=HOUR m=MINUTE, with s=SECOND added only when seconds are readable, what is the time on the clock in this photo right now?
h=12 m=32 s=50
